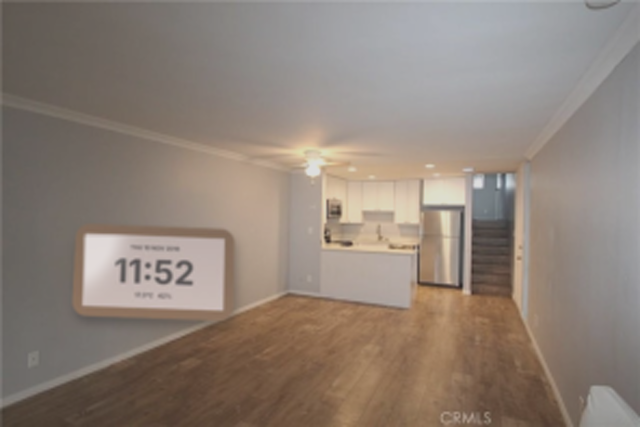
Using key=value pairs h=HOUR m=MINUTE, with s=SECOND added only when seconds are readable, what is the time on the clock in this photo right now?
h=11 m=52
